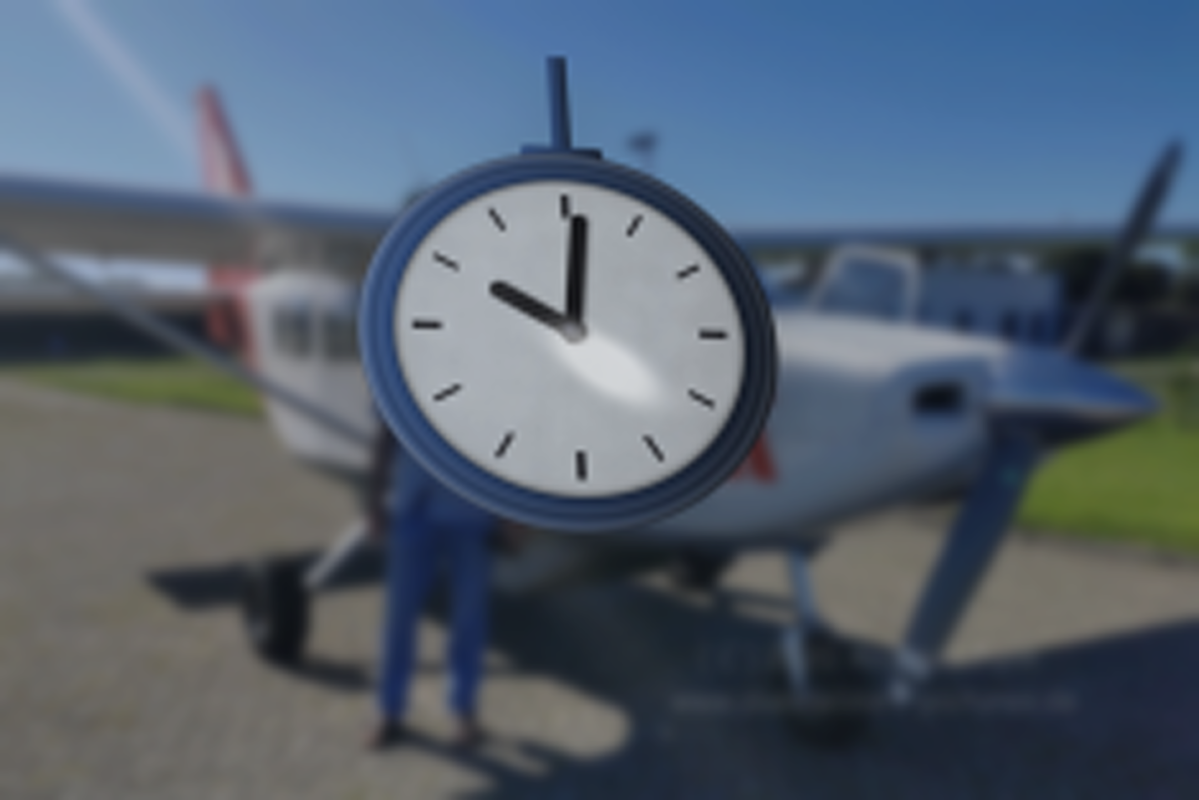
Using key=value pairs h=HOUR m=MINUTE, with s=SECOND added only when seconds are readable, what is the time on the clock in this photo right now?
h=10 m=1
